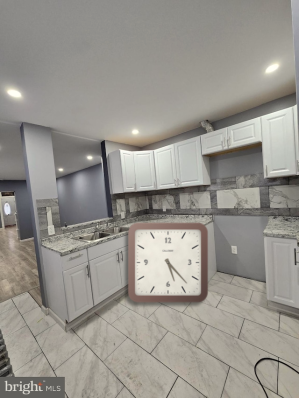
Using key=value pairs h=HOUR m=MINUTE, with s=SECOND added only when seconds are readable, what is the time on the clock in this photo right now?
h=5 m=23
